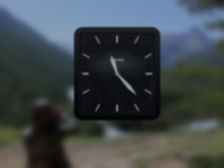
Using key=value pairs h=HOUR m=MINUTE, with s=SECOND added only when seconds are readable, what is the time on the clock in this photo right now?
h=11 m=23
